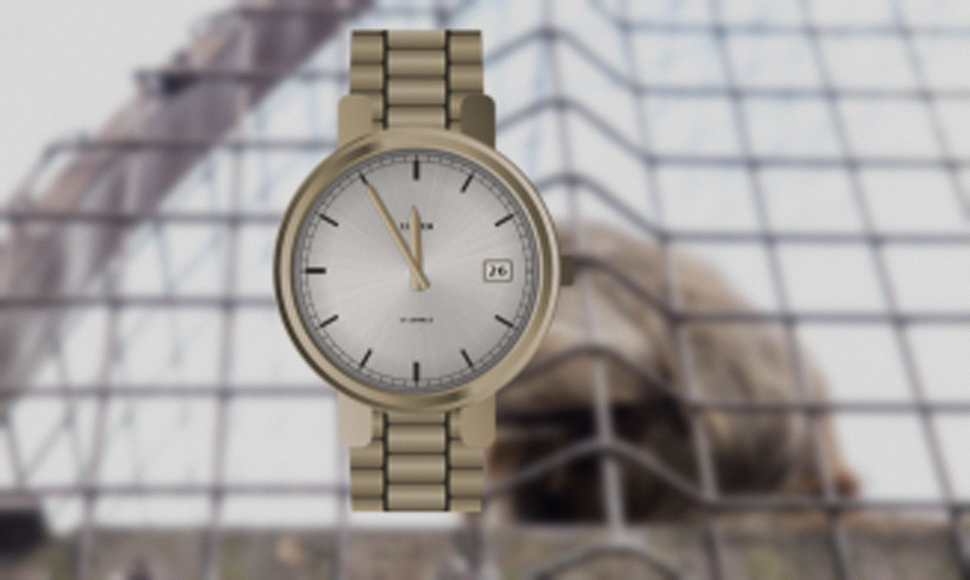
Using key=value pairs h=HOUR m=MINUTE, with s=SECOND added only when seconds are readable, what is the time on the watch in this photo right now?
h=11 m=55
